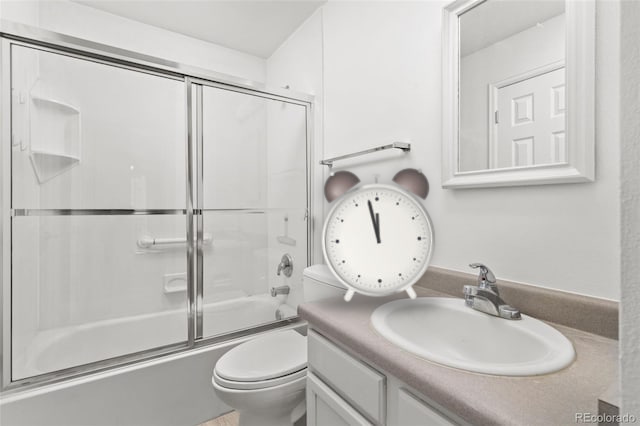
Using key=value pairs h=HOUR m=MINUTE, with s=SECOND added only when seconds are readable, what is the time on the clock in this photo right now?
h=11 m=58
